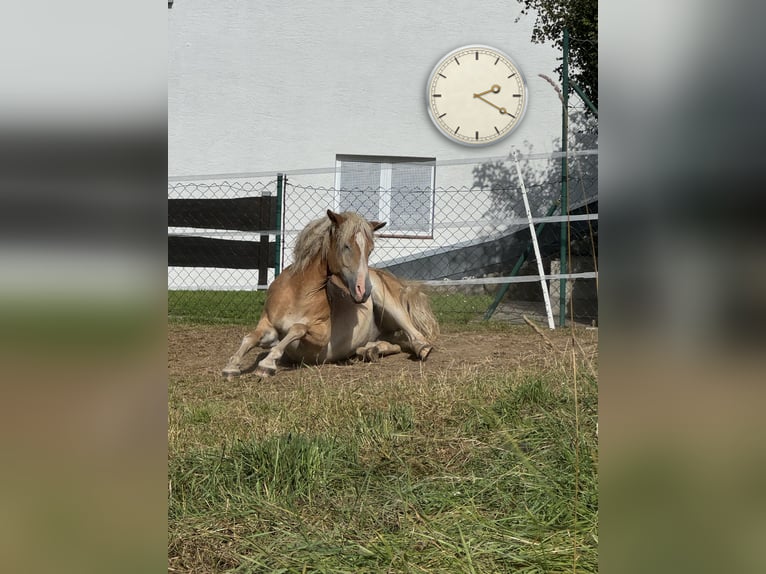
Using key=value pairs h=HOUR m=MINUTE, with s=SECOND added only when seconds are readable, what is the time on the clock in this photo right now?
h=2 m=20
